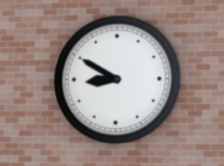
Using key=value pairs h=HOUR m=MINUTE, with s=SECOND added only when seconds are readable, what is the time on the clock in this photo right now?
h=8 m=50
